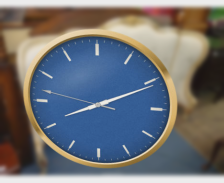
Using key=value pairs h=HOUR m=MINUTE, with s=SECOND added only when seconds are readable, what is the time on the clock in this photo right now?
h=8 m=10 s=47
